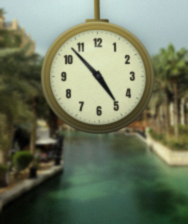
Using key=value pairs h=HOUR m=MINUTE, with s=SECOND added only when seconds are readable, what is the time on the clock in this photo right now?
h=4 m=53
